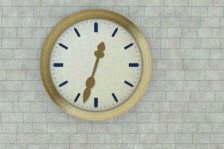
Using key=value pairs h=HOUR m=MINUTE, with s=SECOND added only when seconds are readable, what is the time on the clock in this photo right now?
h=12 m=33
